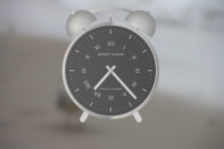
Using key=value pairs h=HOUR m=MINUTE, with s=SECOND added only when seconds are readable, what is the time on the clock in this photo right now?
h=7 m=23
